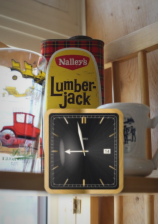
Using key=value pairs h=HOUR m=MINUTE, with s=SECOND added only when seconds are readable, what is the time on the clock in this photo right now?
h=8 m=58
